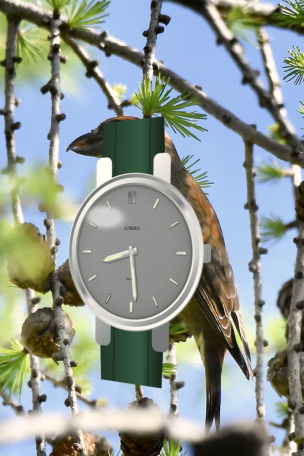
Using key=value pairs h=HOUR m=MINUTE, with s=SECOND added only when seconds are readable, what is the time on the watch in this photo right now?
h=8 m=29
